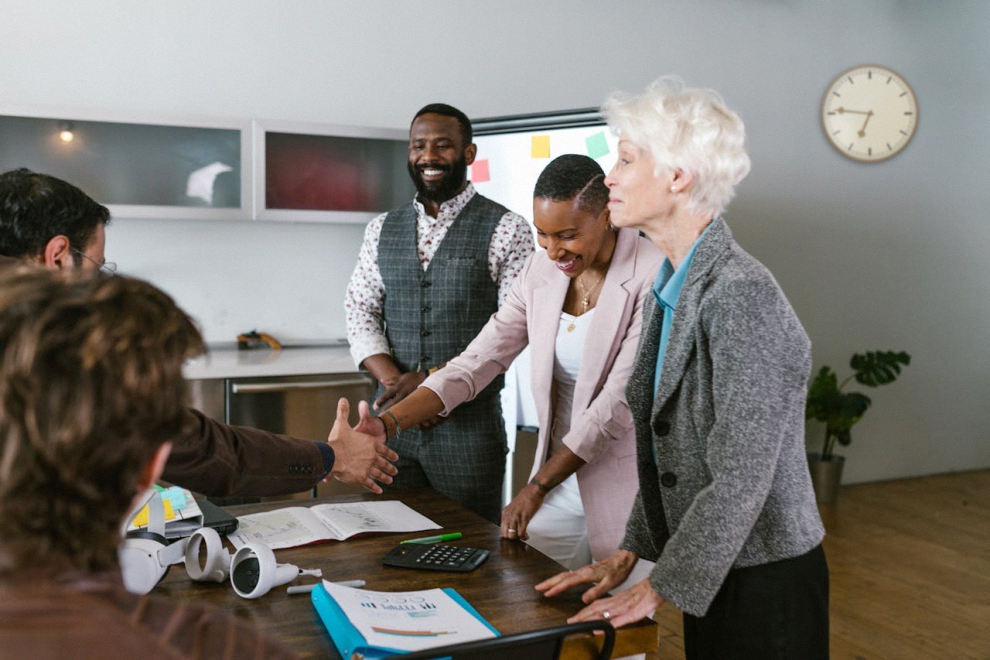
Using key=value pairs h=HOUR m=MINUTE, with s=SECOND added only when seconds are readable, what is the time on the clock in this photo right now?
h=6 m=46
